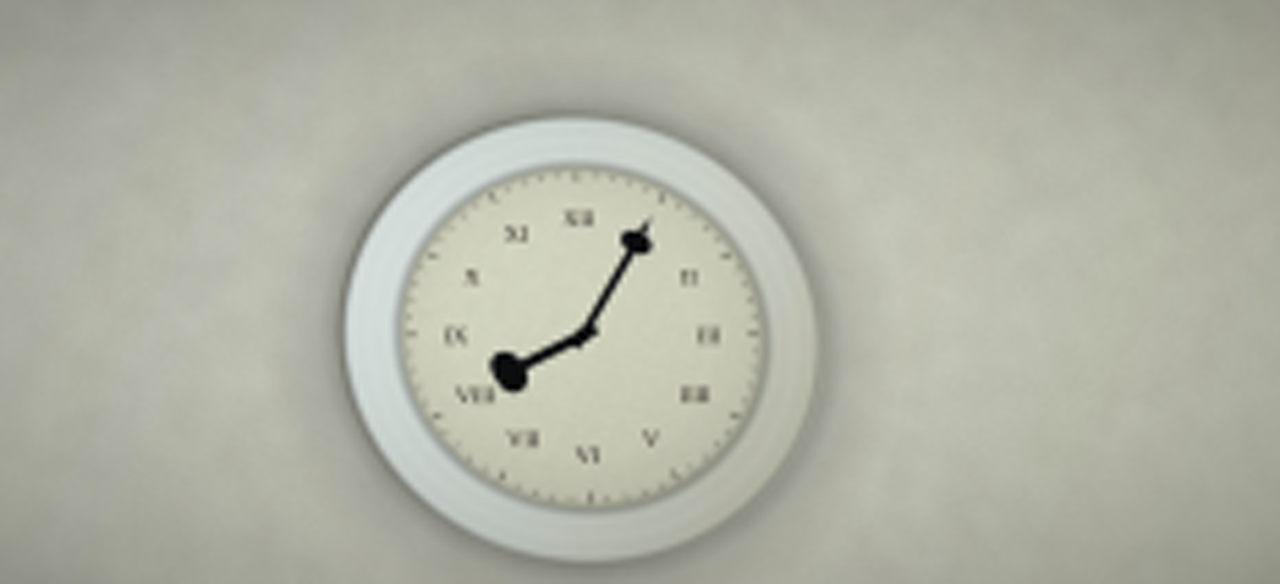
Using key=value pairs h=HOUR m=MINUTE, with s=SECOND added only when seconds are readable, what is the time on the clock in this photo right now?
h=8 m=5
